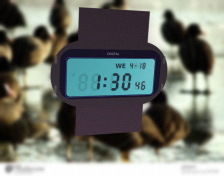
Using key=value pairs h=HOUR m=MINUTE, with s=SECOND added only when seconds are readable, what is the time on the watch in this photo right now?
h=1 m=30 s=46
